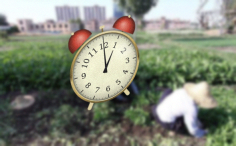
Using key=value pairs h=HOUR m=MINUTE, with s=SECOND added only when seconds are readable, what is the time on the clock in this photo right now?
h=1 m=0
